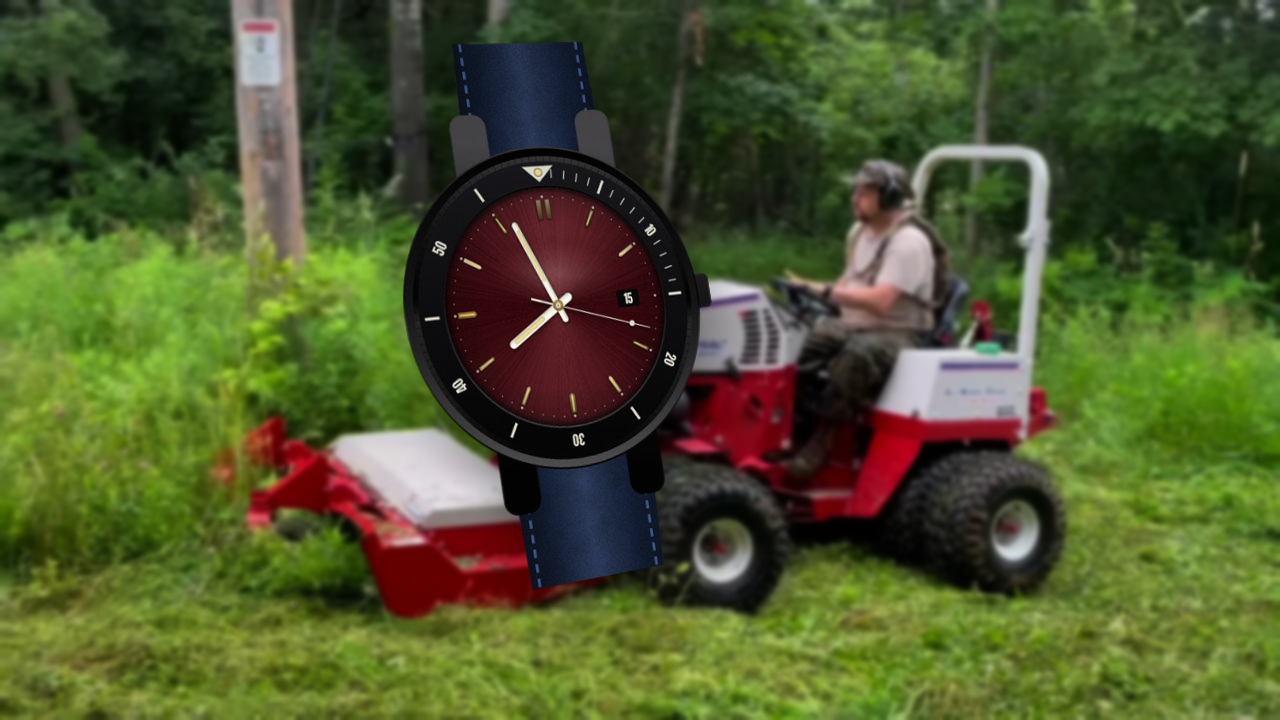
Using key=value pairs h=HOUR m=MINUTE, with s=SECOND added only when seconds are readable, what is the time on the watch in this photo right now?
h=7 m=56 s=18
